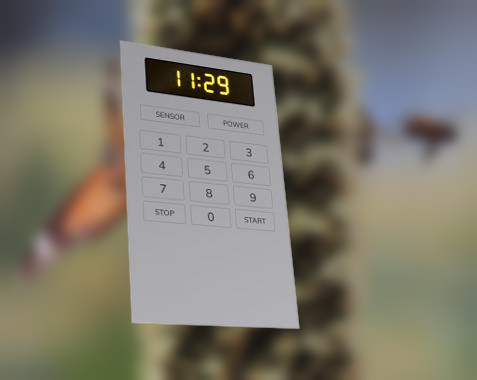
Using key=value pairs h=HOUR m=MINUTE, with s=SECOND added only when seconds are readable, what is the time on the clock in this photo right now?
h=11 m=29
